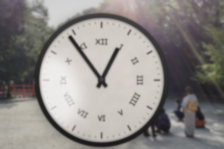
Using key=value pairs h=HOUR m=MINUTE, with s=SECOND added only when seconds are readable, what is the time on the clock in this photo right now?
h=12 m=54
